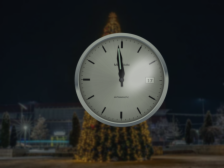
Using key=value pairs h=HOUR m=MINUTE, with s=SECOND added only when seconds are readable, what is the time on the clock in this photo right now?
h=11 m=59
